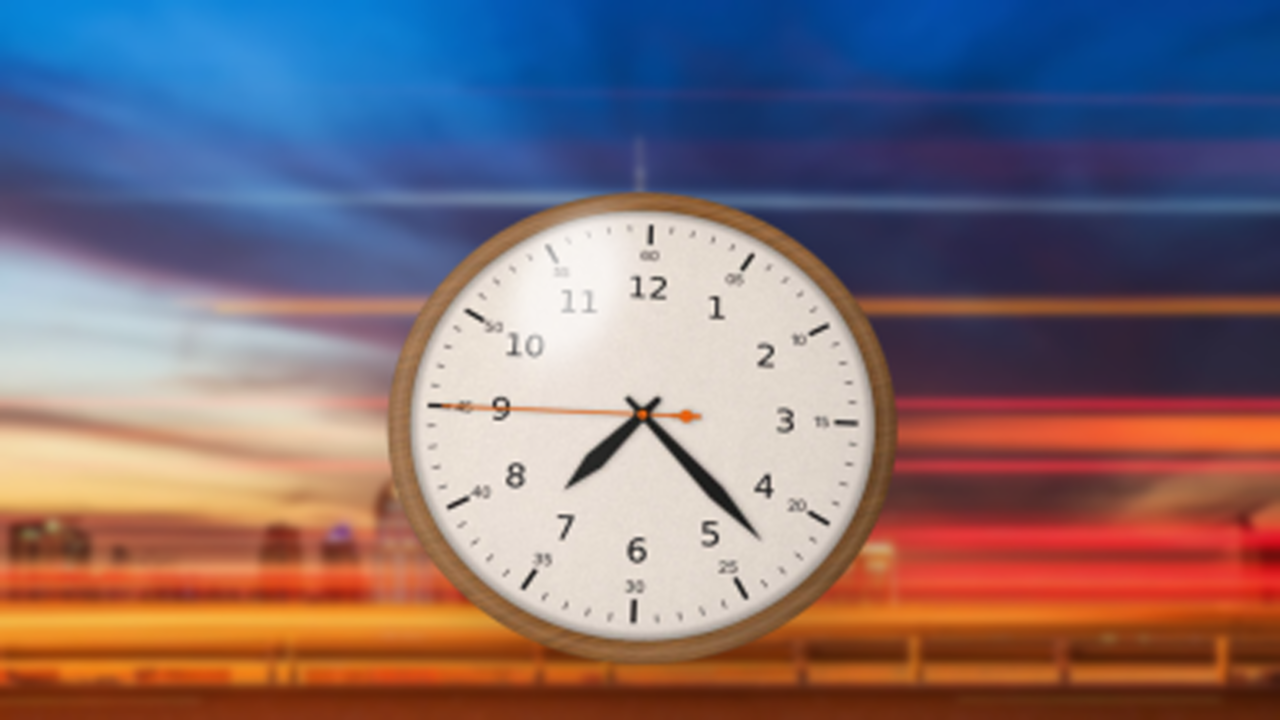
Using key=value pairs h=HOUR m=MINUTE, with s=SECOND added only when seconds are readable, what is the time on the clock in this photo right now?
h=7 m=22 s=45
